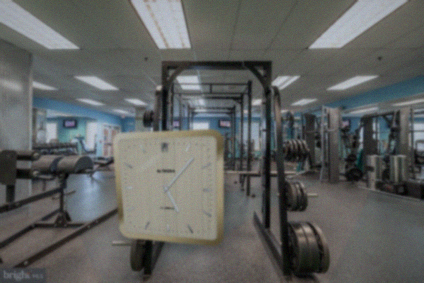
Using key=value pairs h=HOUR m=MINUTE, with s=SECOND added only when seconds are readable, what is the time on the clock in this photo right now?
h=5 m=7
